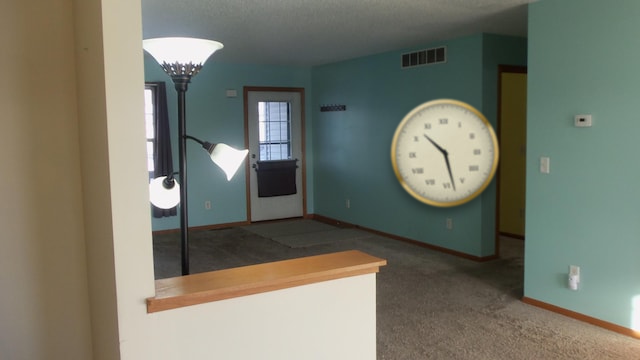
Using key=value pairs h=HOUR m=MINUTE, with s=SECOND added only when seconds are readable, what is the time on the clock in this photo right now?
h=10 m=28
